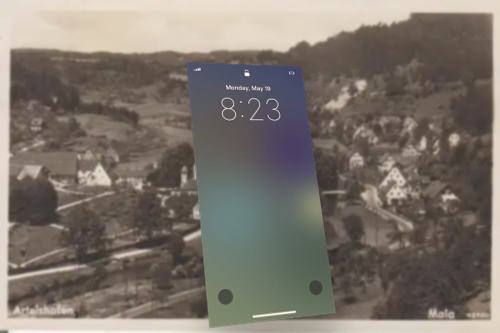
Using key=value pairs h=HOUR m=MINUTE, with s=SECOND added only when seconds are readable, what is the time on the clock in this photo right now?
h=8 m=23
